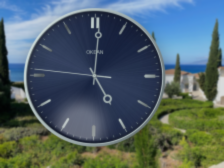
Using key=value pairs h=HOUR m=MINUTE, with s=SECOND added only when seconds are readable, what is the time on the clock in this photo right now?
h=5 m=0 s=46
